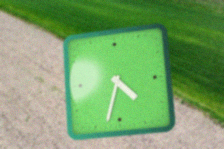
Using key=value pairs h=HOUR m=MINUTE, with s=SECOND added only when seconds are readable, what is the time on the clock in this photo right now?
h=4 m=33
